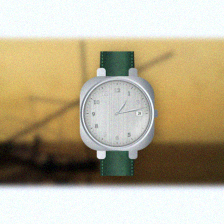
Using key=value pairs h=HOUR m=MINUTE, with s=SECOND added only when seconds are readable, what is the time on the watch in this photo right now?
h=1 m=13
